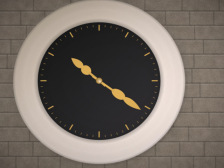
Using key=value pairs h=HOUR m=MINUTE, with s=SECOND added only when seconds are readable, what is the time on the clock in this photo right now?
h=10 m=21
